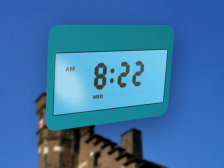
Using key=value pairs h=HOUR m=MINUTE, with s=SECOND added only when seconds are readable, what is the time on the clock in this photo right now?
h=8 m=22
